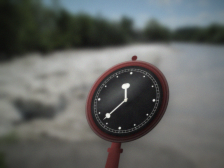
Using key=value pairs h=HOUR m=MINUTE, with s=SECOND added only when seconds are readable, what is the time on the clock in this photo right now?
h=11 m=37
